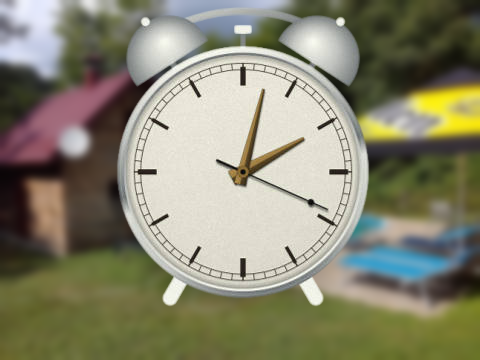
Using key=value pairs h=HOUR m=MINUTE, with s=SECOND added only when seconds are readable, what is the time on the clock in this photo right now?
h=2 m=2 s=19
